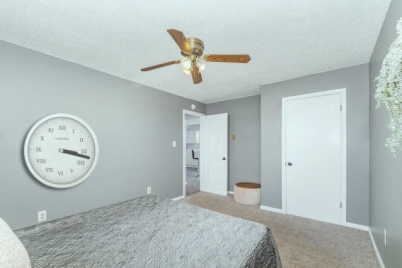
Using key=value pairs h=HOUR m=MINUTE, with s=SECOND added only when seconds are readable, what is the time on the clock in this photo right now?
h=3 m=17
